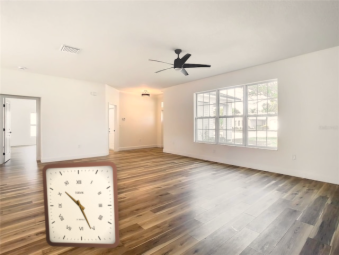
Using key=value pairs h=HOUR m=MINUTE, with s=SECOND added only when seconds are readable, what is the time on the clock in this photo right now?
h=10 m=26
